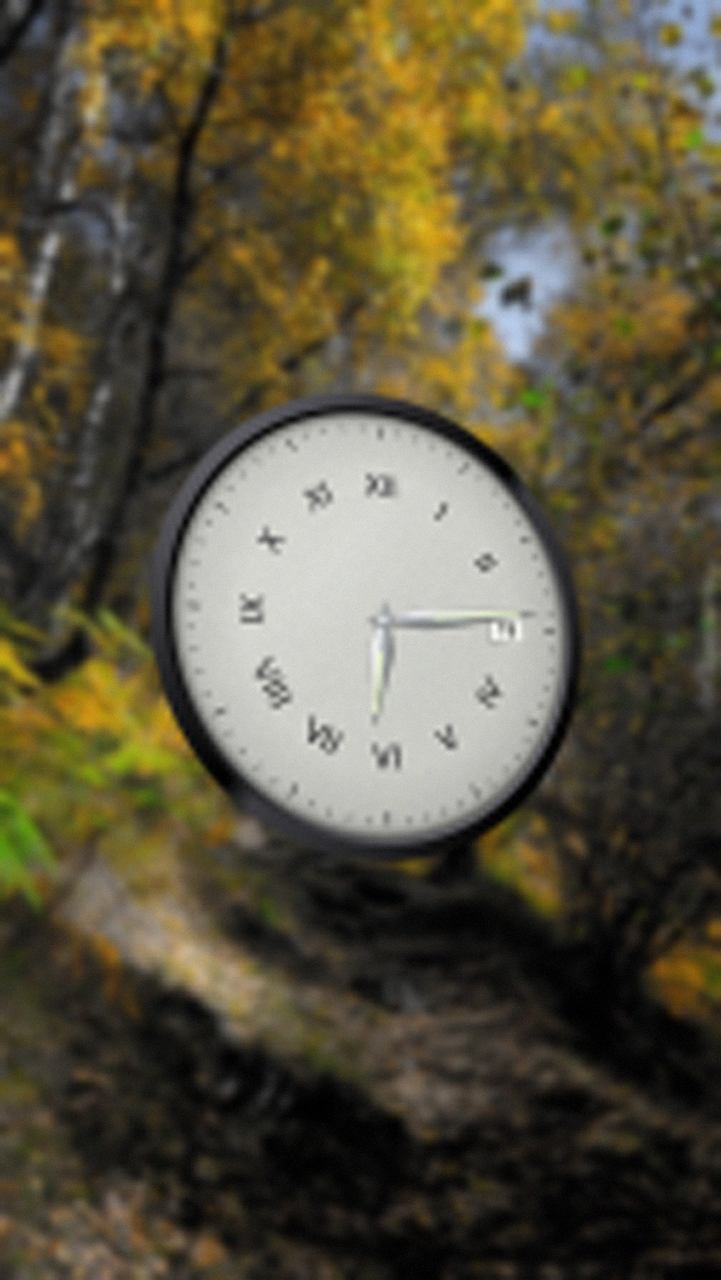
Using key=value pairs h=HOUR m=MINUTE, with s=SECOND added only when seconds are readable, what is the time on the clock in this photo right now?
h=6 m=14
